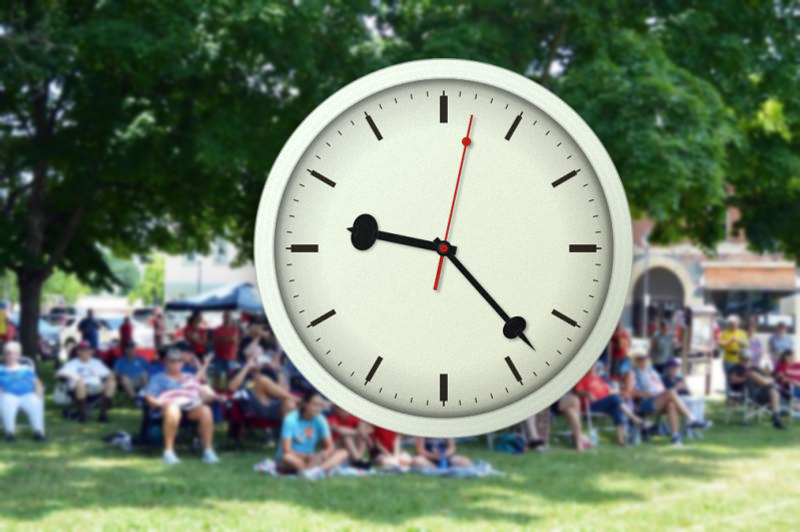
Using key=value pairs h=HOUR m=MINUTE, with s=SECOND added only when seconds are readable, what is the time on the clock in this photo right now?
h=9 m=23 s=2
